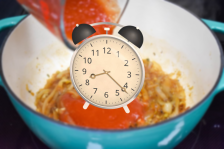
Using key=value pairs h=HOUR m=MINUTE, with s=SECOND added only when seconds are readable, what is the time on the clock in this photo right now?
h=8 m=22
